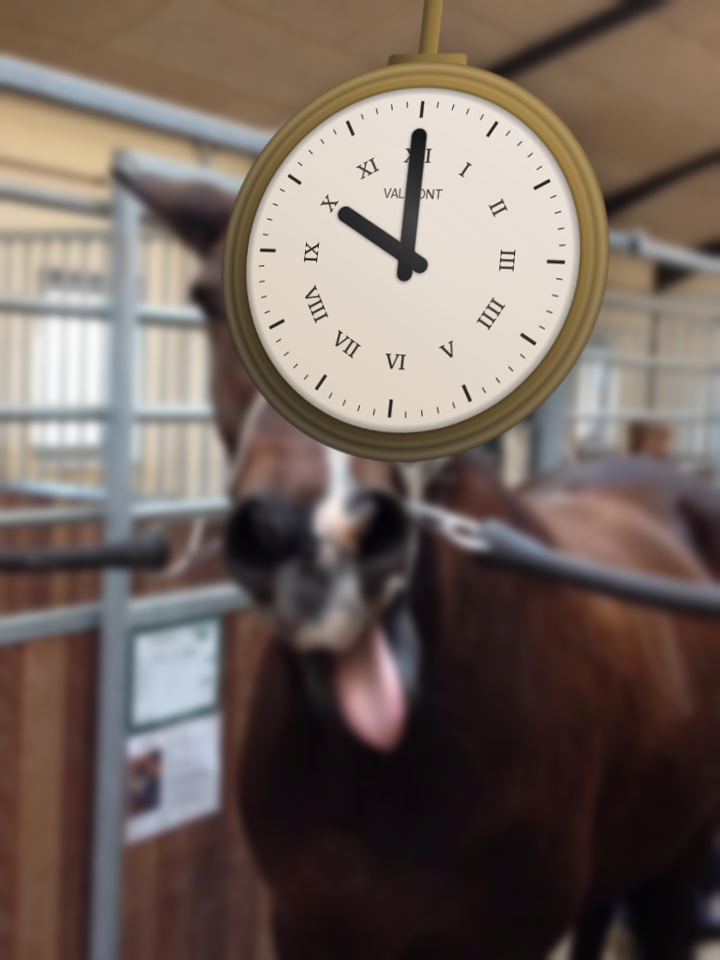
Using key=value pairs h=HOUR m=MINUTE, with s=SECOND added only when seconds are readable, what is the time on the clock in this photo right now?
h=10 m=0
